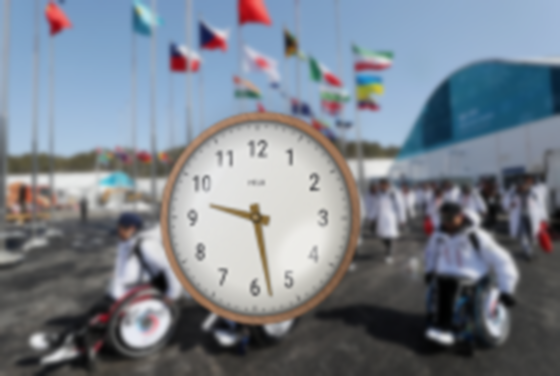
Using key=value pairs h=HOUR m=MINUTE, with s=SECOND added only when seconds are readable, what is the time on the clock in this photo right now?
h=9 m=28
